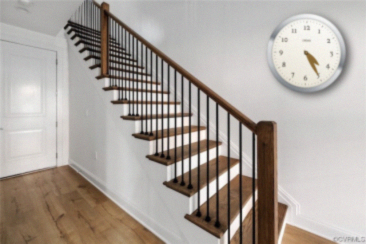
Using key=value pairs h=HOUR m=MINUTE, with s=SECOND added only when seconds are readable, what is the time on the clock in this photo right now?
h=4 m=25
